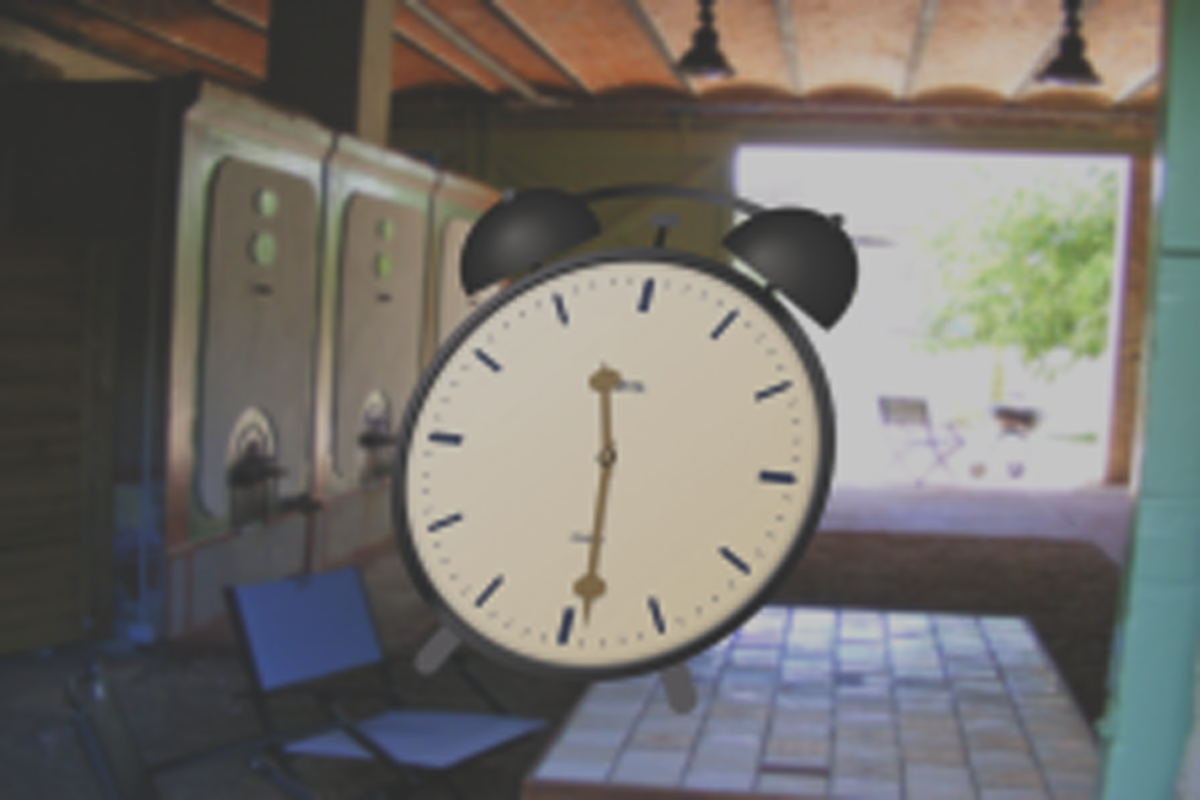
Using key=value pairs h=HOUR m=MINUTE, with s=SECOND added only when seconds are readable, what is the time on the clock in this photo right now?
h=11 m=29
